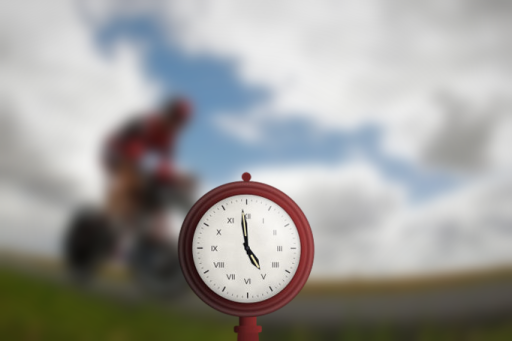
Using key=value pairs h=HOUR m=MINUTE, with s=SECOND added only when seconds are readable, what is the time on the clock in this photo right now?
h=4 m=59
